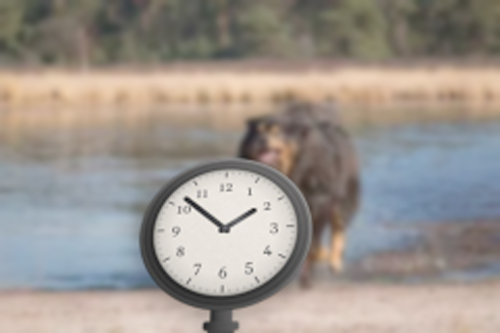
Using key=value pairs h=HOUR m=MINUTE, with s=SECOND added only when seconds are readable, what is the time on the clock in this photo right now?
h=1 m=52
